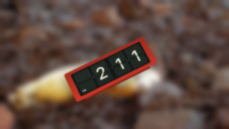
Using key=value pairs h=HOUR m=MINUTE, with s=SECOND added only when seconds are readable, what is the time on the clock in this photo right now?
h=2 m=11
